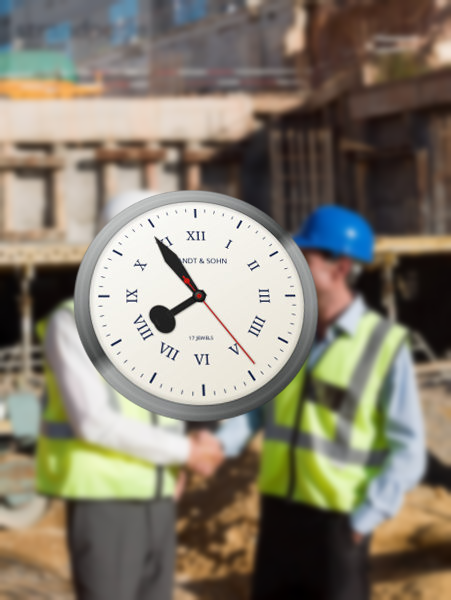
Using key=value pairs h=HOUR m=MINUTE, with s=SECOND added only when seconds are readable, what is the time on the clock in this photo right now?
h=7 m=54 s=24
